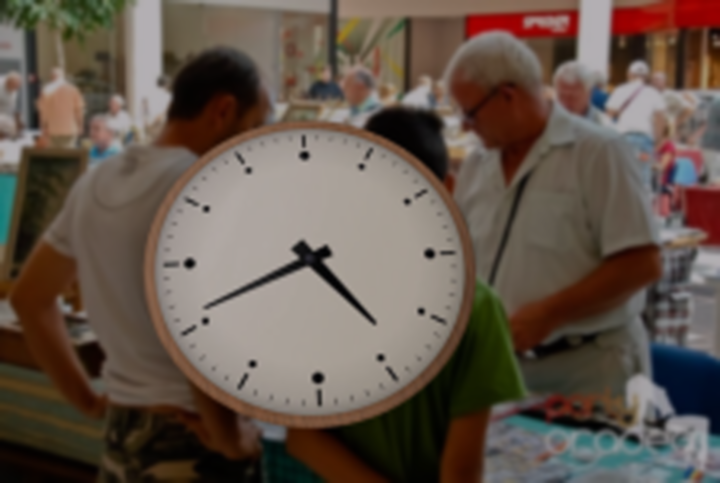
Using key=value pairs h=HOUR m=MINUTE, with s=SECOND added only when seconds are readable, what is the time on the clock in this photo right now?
h=4 m=41
